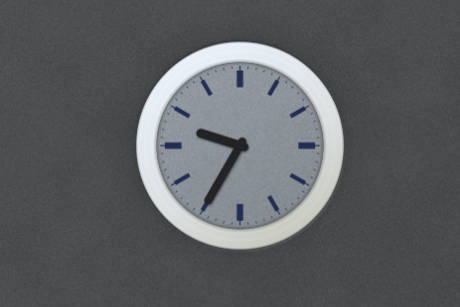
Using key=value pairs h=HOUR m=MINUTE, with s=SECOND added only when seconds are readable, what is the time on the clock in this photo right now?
h=9 m=35
